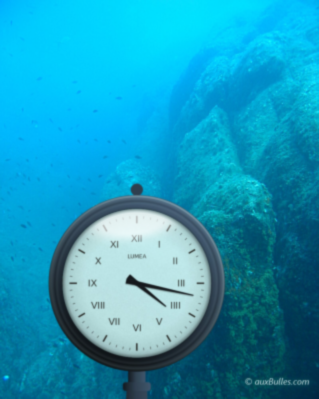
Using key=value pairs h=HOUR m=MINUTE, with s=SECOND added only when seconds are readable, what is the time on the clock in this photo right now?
h=4 m=17
